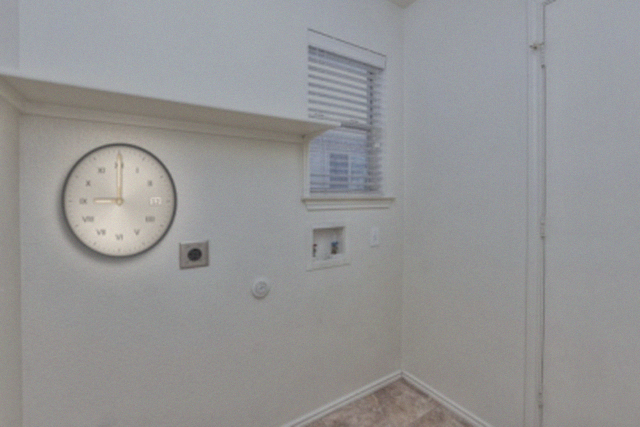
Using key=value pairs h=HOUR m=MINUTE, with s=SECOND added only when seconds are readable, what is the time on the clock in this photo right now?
h=9 m=0
